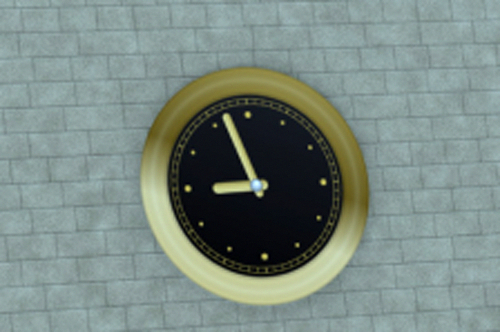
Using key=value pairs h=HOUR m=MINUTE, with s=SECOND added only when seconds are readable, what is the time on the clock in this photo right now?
h=8 m=57
